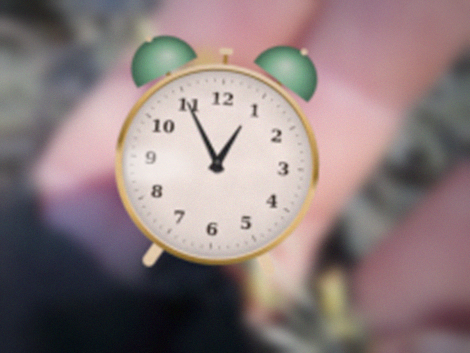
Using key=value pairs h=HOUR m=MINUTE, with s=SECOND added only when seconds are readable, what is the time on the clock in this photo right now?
h=12 m=55
